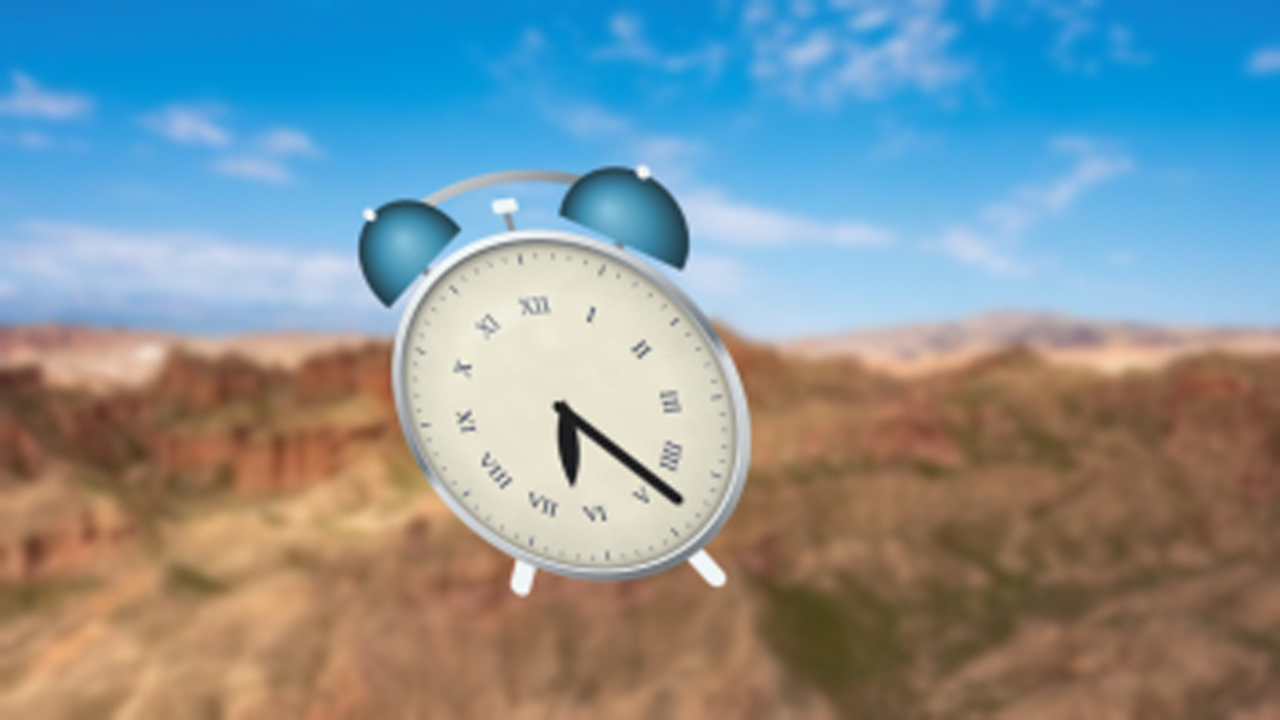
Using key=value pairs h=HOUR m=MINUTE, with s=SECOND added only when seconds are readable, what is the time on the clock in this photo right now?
h=6 m=23
